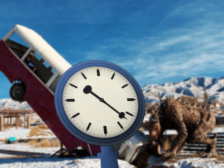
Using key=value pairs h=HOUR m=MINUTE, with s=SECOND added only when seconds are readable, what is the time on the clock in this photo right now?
h=10 m=22
